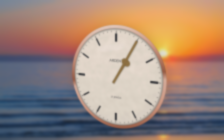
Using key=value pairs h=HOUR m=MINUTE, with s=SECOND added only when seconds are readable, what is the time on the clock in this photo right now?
h=1 m=5
